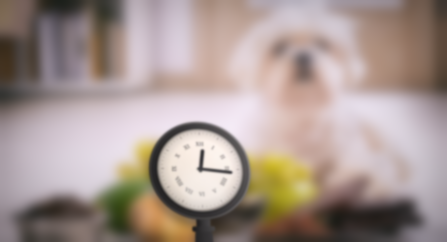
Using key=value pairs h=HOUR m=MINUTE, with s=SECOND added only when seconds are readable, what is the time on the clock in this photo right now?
h=12 m=16
